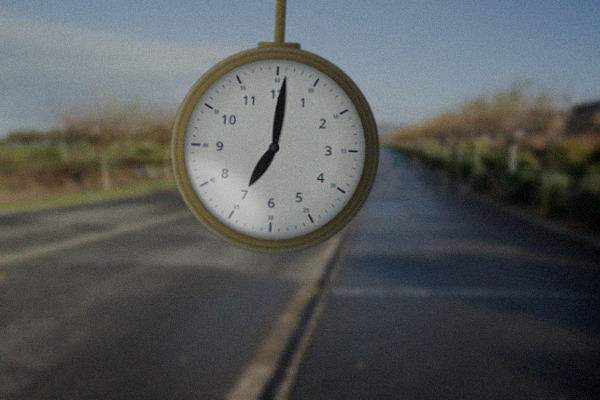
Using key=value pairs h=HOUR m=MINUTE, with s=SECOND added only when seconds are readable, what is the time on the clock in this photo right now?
h=7 m=1
